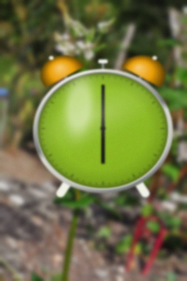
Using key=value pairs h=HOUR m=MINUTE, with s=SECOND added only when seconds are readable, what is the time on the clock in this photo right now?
h=6 m=0
